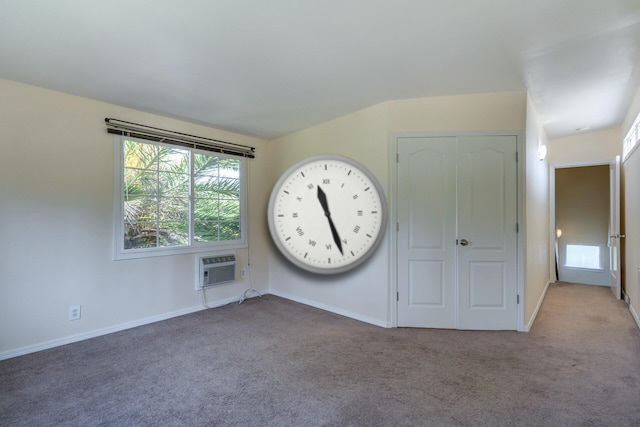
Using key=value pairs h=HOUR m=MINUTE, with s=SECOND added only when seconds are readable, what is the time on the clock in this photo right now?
h=11 m=27
